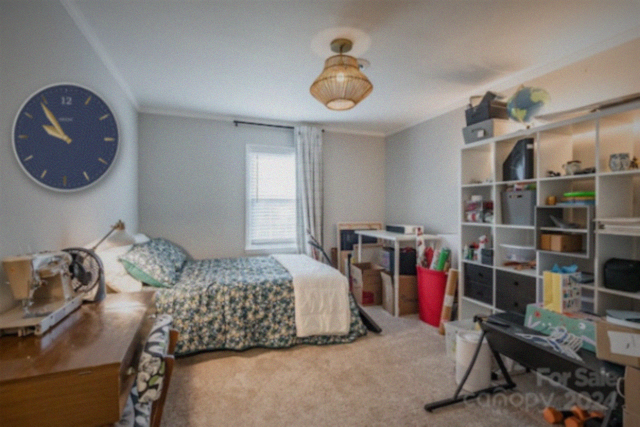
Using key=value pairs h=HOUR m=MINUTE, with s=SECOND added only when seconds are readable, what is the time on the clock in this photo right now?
h=9 m=54
